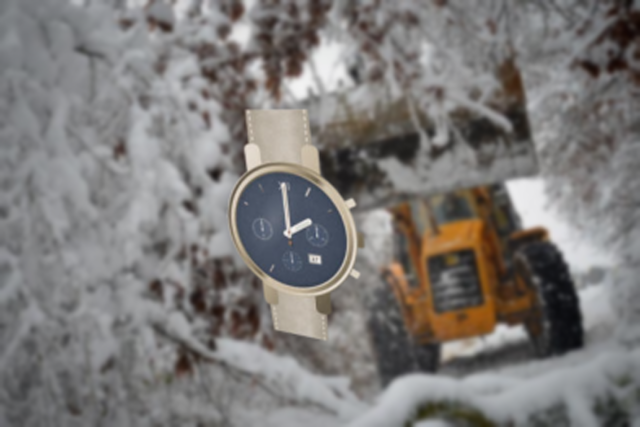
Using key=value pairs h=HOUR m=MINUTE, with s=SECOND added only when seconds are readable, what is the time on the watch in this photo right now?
h=2 m=0
